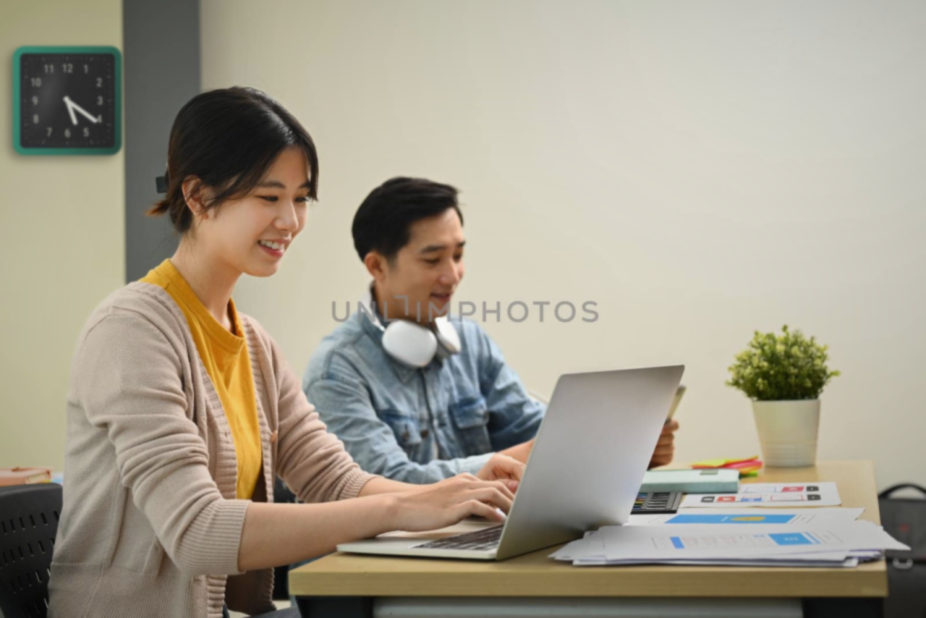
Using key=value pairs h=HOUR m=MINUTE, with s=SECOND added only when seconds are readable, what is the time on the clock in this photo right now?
h=5 m=21
